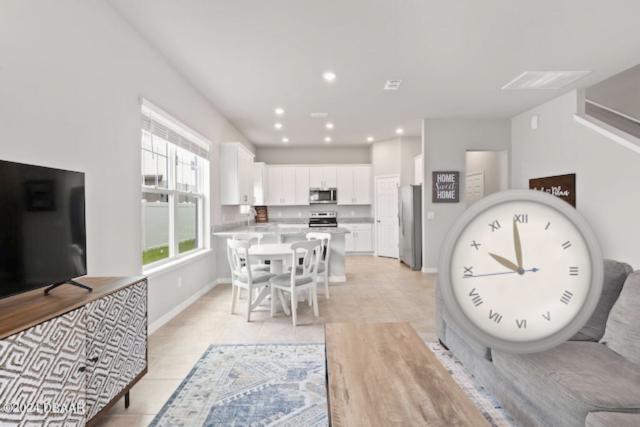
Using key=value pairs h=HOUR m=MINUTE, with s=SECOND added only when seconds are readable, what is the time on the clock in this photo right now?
h=9 m=58 s=44
